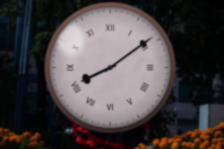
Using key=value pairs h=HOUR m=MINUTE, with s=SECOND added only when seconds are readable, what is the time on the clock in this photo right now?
h=8 m=9
